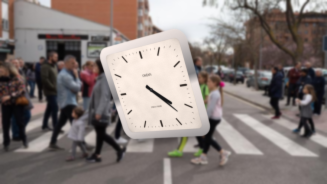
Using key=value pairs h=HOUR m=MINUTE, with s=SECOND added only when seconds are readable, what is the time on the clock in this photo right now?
h=4 m=23
